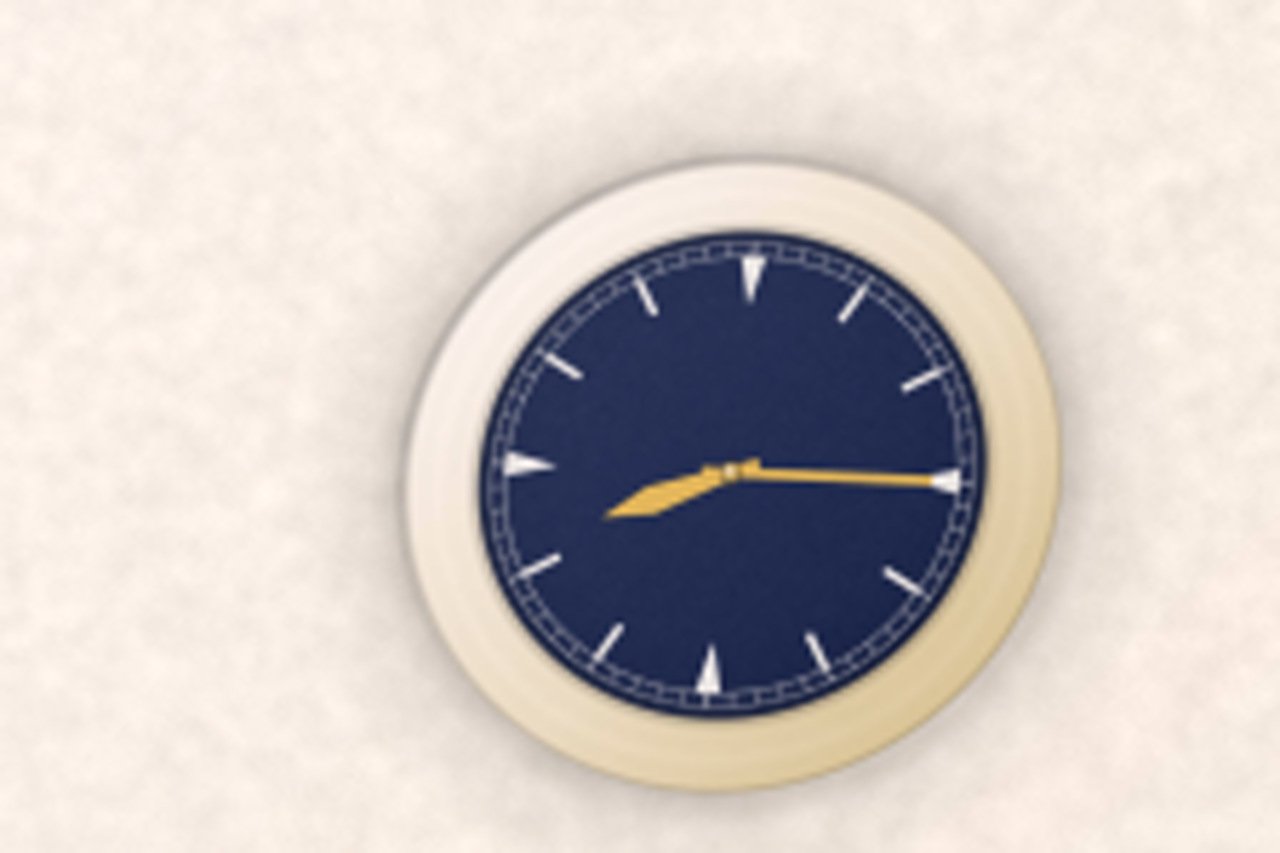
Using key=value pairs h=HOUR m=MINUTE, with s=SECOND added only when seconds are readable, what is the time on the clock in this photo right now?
h=8 m=15
